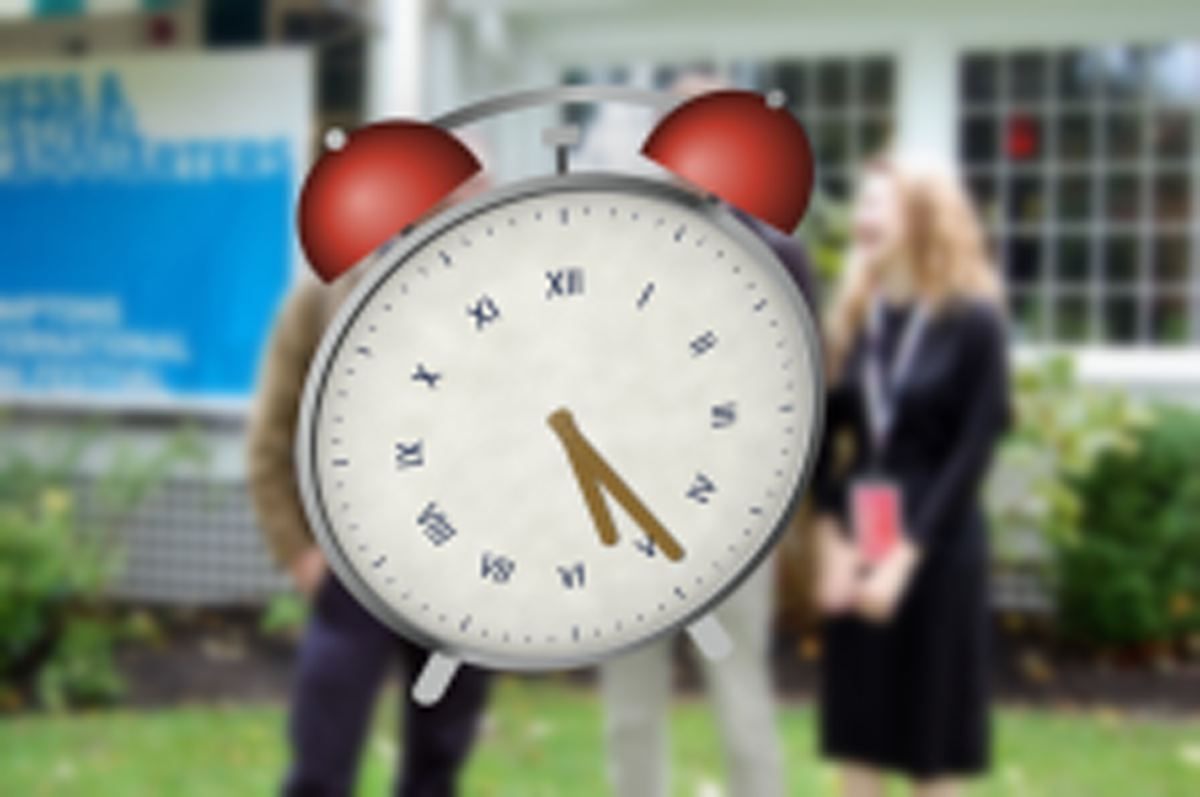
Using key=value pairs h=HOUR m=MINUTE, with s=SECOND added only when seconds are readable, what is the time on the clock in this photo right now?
h=5 m=24
